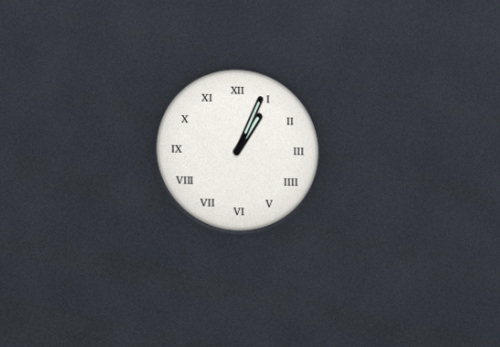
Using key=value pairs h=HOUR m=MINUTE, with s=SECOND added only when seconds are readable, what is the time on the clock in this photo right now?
h=1 m=4
